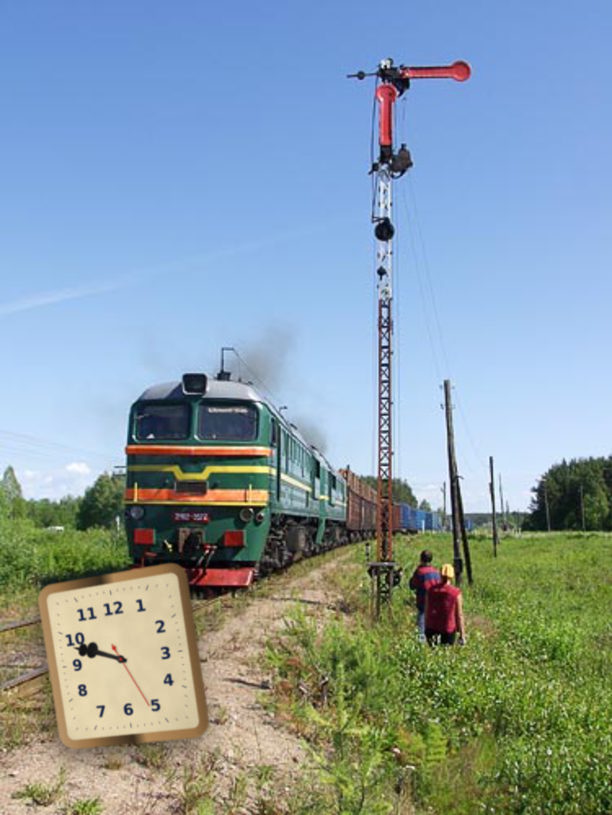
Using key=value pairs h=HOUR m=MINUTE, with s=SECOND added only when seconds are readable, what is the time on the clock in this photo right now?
h=9 m=48 s=26
